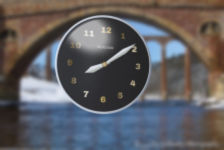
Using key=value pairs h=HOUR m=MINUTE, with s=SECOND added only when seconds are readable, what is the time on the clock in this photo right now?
h=8 m=9
